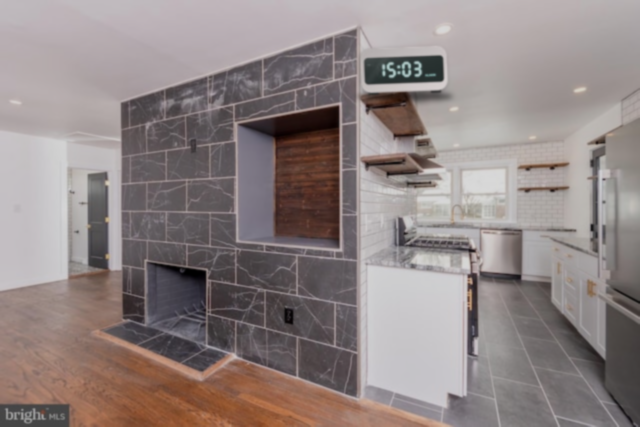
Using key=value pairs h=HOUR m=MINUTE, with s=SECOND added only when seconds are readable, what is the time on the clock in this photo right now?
h=15 m=3
